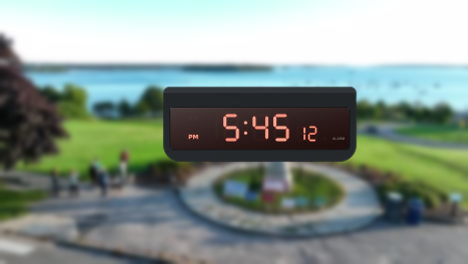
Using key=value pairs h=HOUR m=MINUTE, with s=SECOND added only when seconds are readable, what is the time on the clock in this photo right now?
h=5 m=45 s=12
